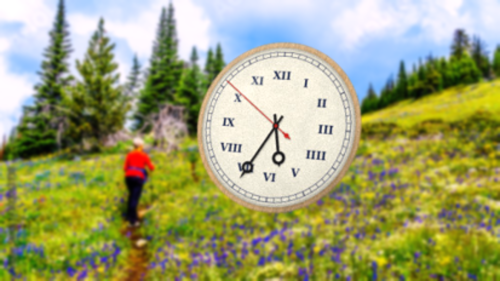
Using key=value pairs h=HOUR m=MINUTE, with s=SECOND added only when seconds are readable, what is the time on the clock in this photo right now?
h=5 m=34 s=51
